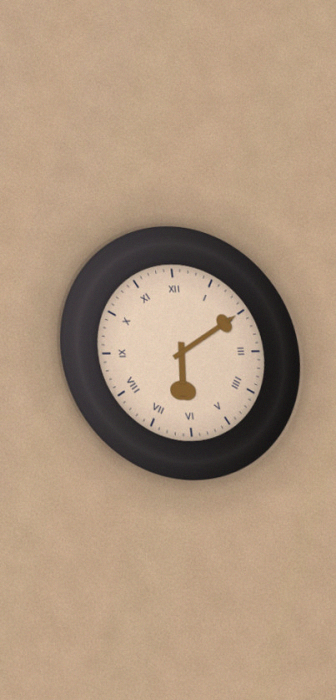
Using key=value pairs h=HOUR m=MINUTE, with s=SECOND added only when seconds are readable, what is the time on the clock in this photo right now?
h=6 m=10
